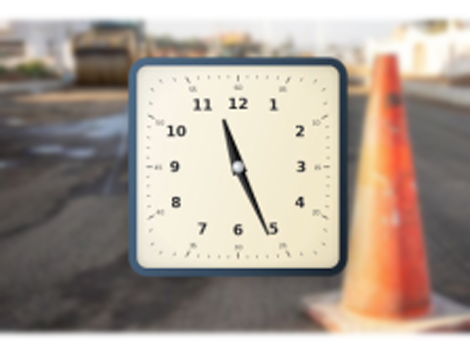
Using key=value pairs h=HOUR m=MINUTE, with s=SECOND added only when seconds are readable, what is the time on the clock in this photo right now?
h=11 m=26
